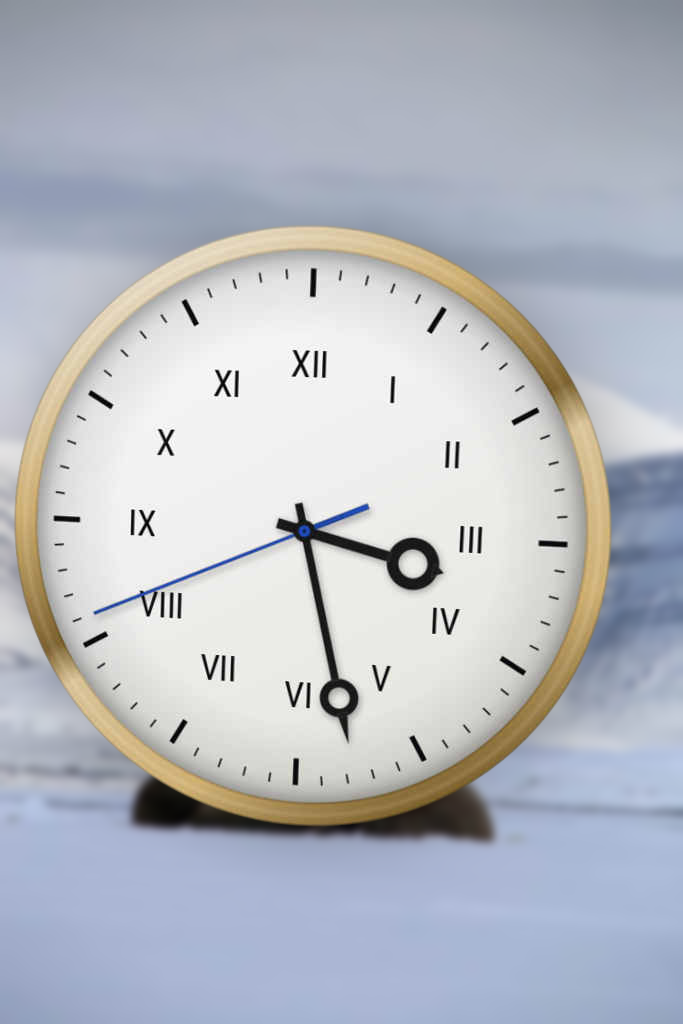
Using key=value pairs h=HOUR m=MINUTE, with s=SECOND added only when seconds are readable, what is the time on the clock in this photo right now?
h=3 m=27 s=41
